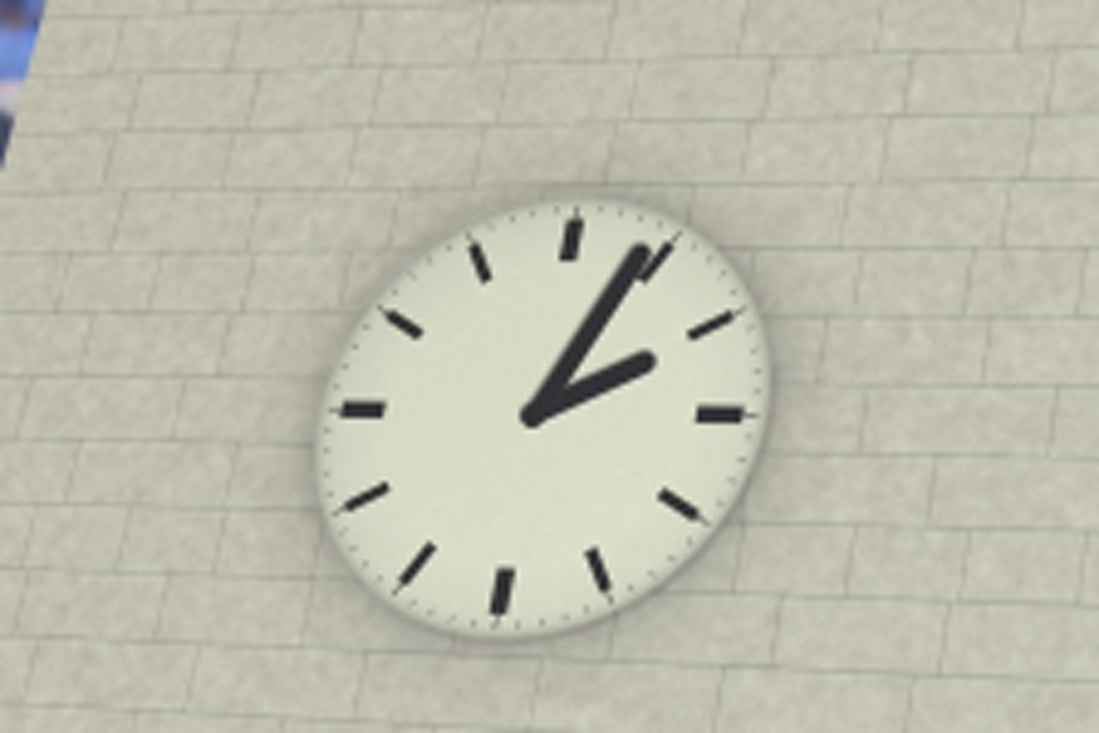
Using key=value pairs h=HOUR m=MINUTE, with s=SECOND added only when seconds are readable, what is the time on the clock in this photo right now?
h=2 m=4
